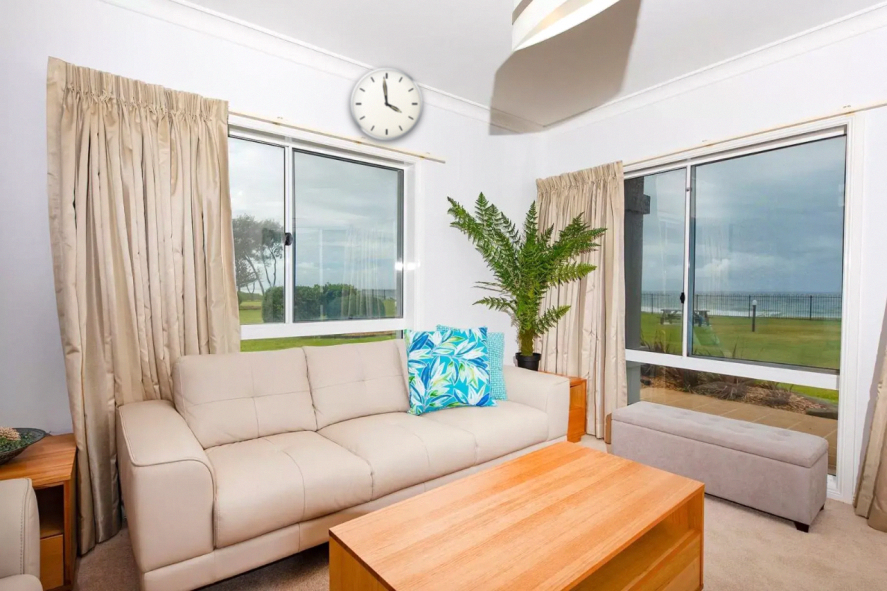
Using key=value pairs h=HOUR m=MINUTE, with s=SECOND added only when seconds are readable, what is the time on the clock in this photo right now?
h=3 m=59
